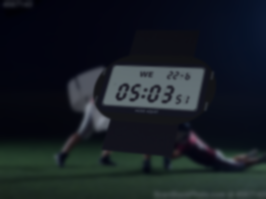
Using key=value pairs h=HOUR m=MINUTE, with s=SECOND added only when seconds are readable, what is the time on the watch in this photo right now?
h=5 m=3
